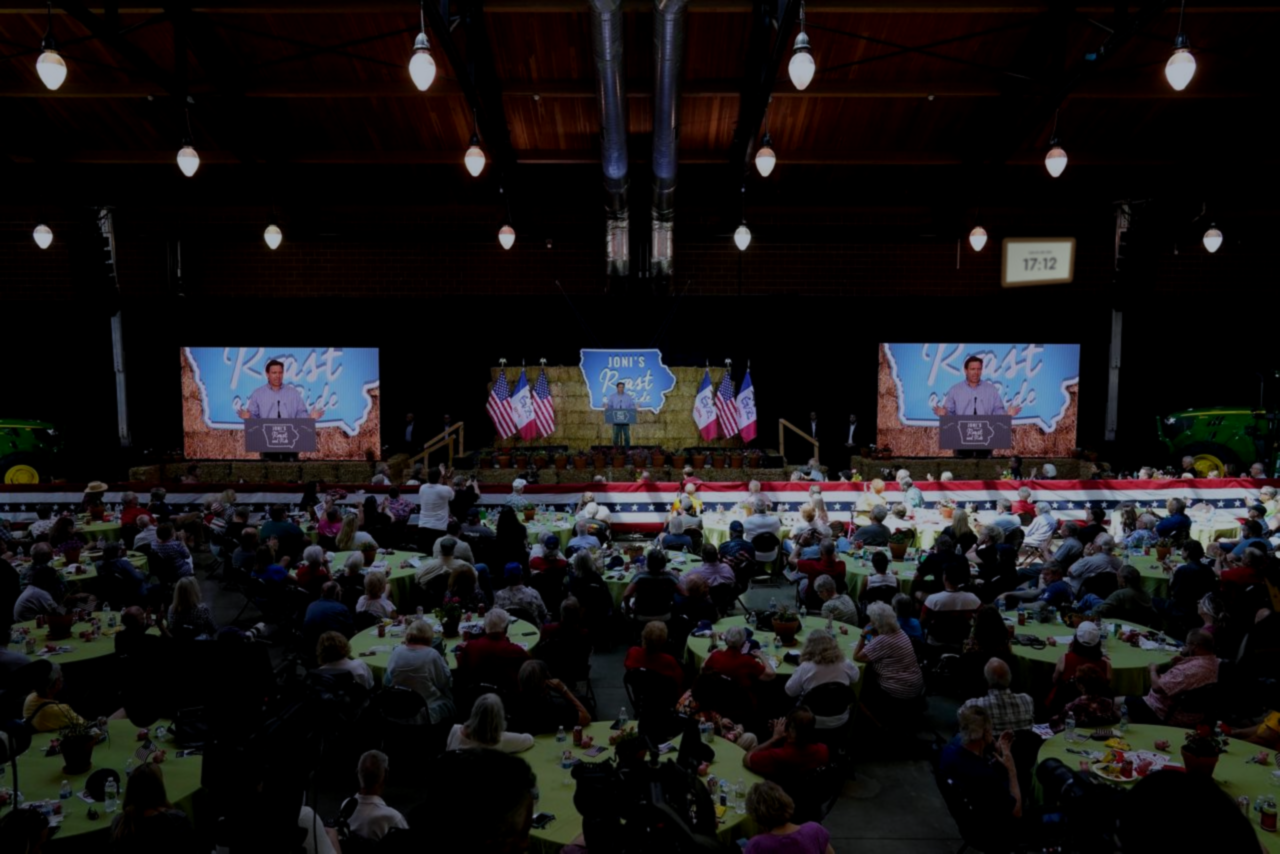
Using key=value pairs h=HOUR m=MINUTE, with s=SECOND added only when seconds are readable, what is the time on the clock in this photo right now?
h=17 m=12
